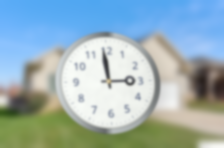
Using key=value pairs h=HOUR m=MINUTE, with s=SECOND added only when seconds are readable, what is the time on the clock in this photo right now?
h=2 m=59
